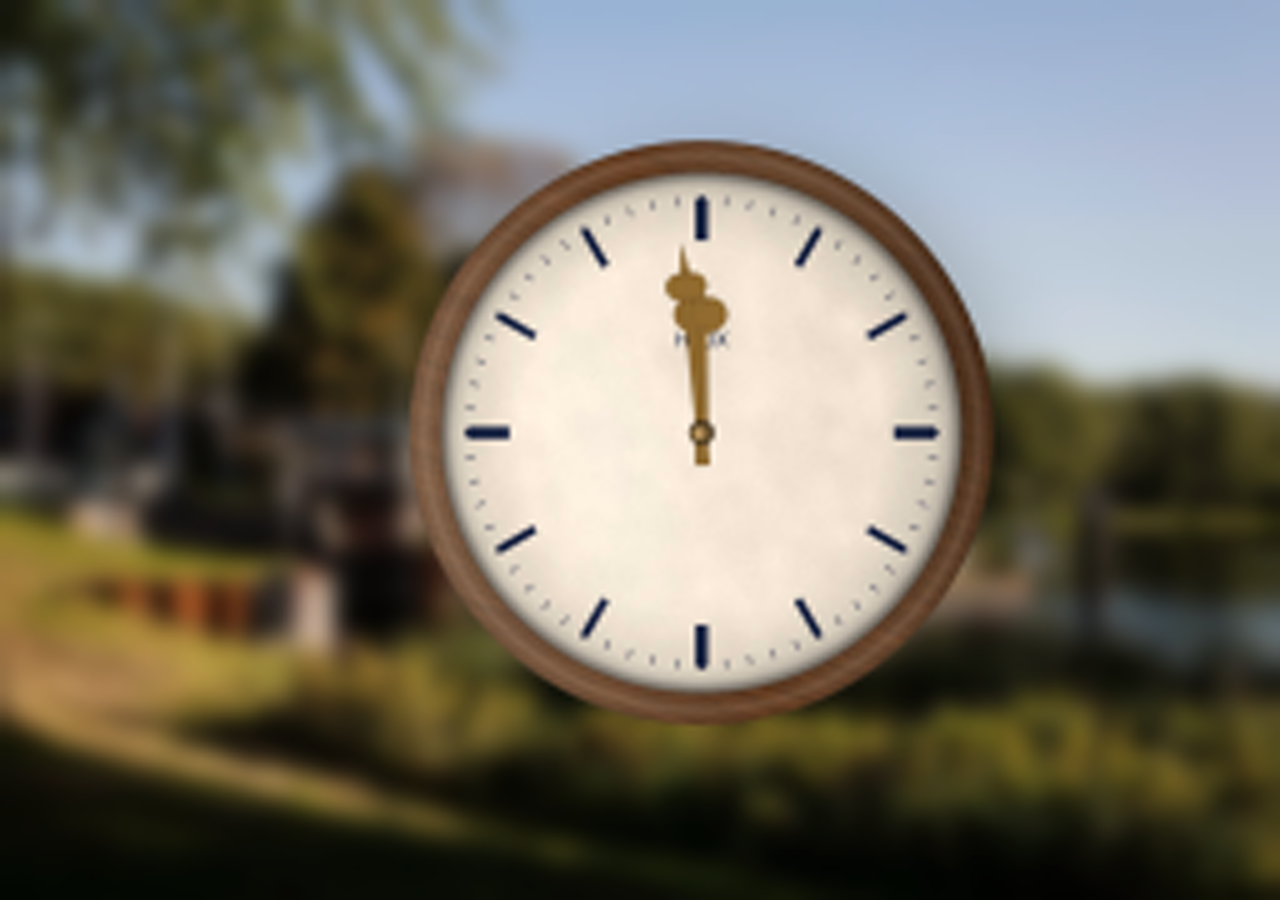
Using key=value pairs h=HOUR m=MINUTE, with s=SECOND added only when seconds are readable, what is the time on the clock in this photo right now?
h=11 m=59
